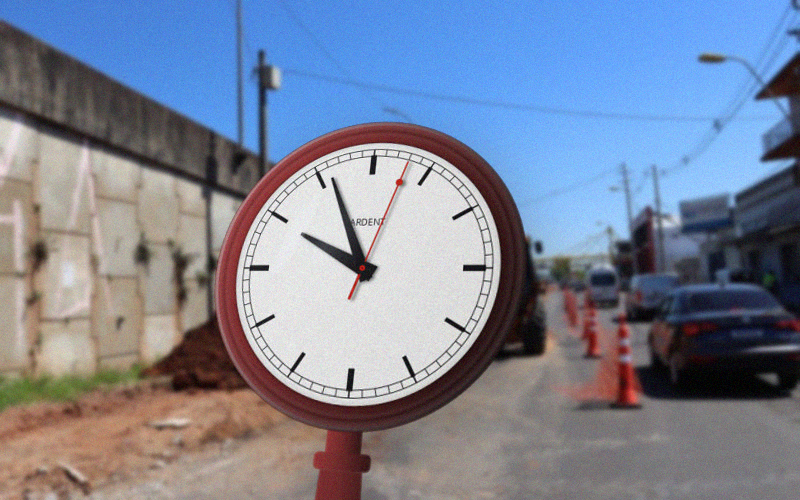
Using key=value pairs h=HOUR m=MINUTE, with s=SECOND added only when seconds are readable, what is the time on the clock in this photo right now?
h=9 m=56 s=3
